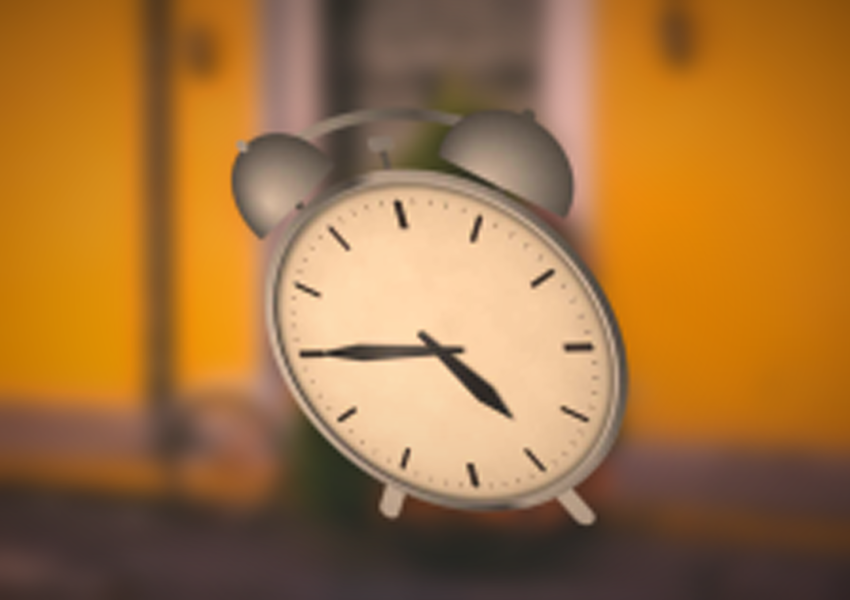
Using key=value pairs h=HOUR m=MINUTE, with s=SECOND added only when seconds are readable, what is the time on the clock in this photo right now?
h=4 m=45
